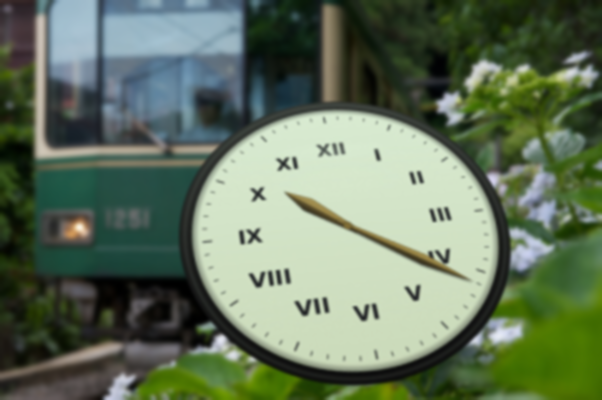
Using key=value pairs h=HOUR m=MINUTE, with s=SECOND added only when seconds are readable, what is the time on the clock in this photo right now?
h=10 m=21
